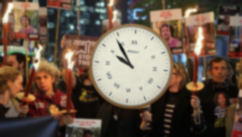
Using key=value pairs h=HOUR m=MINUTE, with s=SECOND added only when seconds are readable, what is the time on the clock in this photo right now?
h=9 m=54
